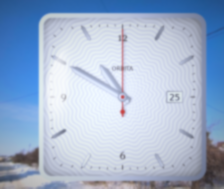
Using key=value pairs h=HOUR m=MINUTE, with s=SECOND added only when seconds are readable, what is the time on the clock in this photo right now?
h=10 m=50 s=0
